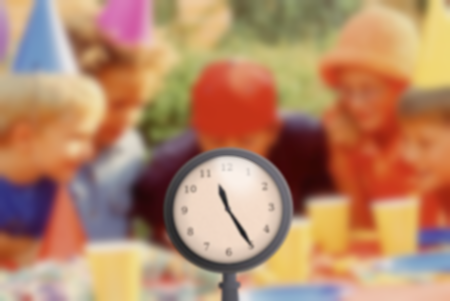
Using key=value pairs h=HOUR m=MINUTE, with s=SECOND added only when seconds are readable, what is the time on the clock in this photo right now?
h=11 m=25
